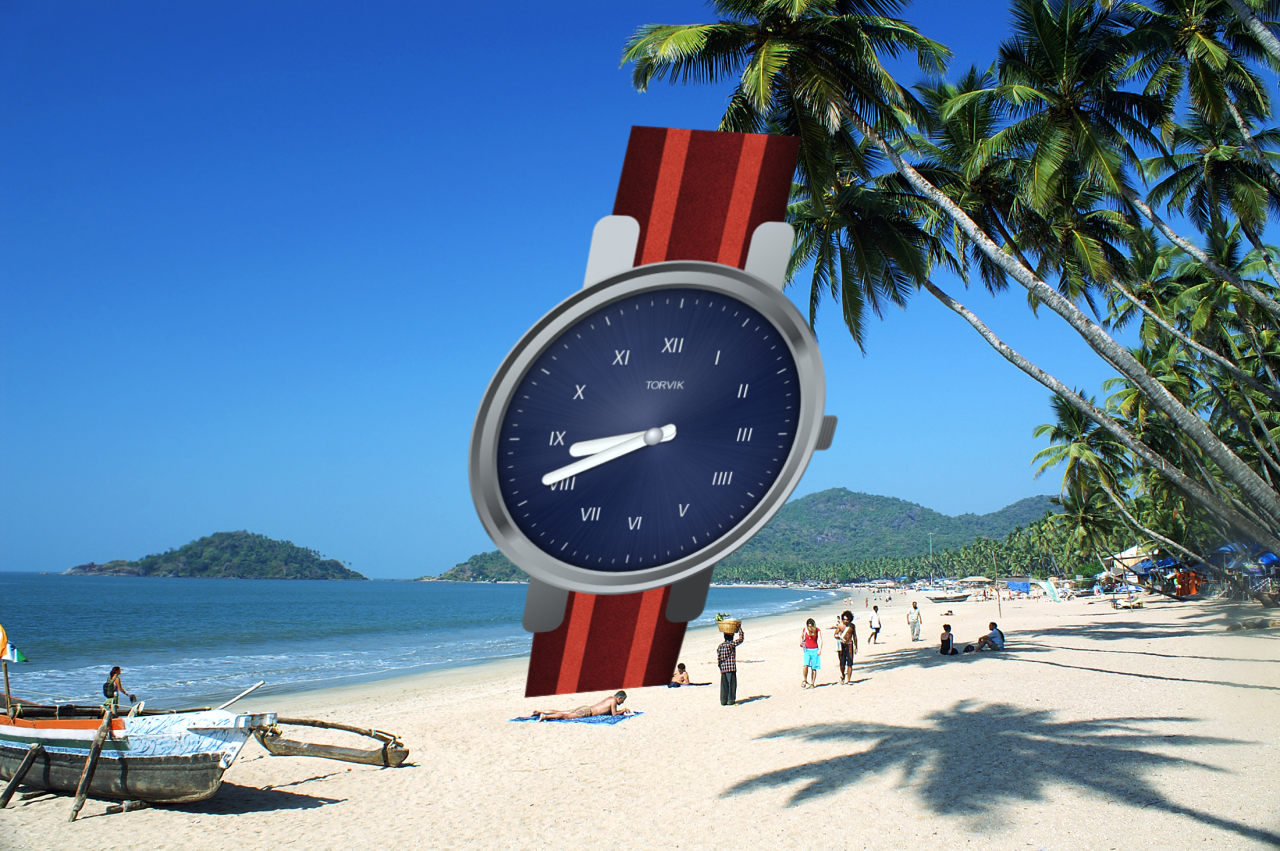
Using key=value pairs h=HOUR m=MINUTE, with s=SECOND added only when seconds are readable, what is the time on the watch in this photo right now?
h=8 m=41
